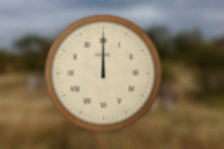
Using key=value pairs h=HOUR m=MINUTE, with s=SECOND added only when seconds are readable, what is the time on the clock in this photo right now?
h=12 m=0
